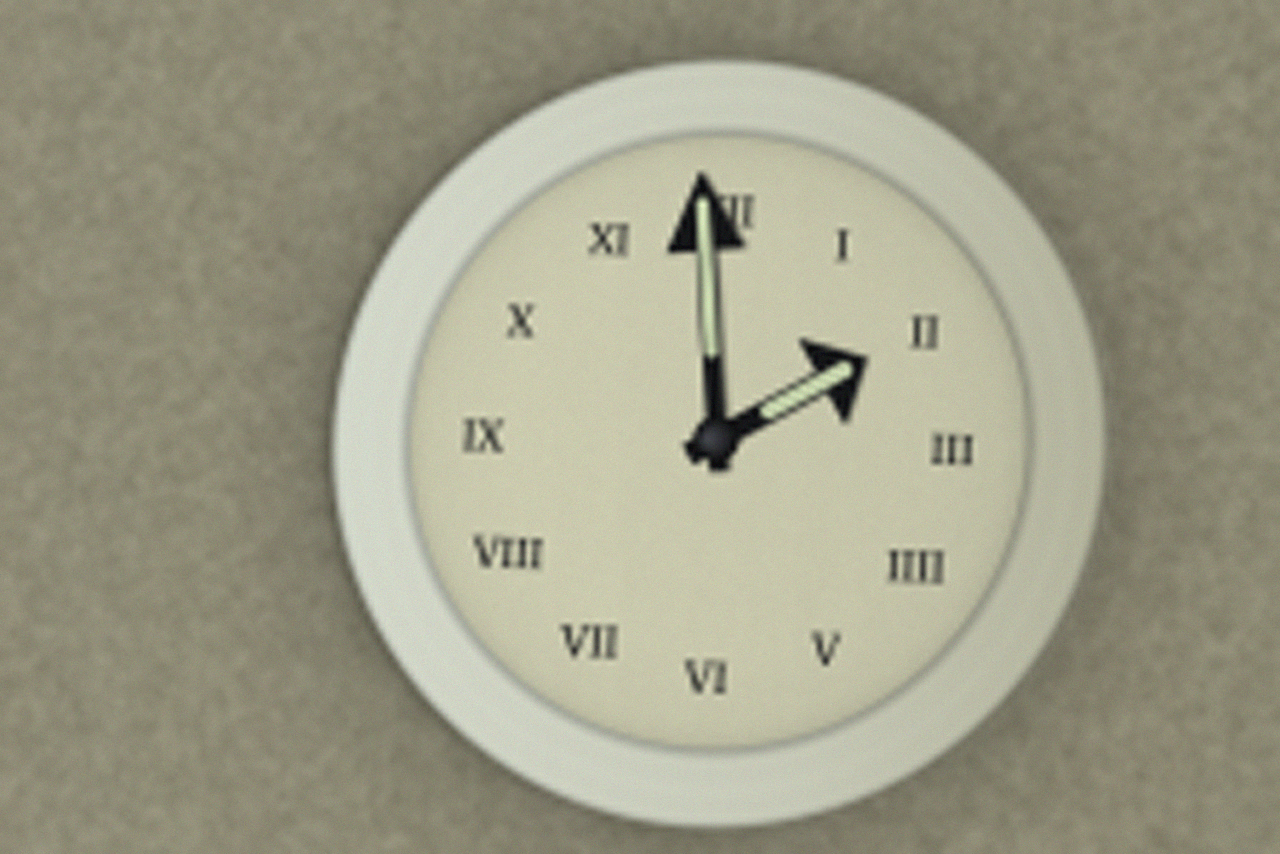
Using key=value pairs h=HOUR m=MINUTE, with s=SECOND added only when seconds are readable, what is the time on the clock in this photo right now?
h=1 m=59
